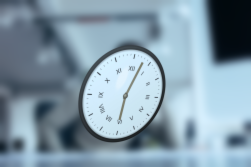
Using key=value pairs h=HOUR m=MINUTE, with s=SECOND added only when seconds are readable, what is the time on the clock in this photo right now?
h=6 m=3
